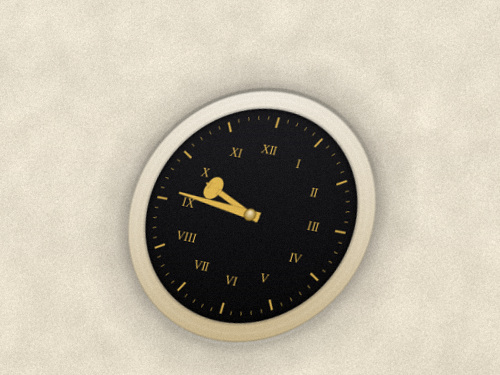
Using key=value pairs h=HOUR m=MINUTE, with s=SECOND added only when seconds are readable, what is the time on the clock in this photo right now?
h=9 m=46
